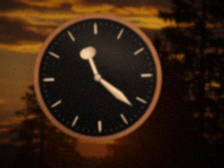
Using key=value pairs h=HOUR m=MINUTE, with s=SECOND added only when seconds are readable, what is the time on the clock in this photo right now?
h=11 m=22
